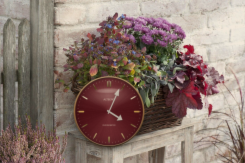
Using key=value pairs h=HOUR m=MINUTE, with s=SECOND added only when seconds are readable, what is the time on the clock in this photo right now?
h=4 m=4
